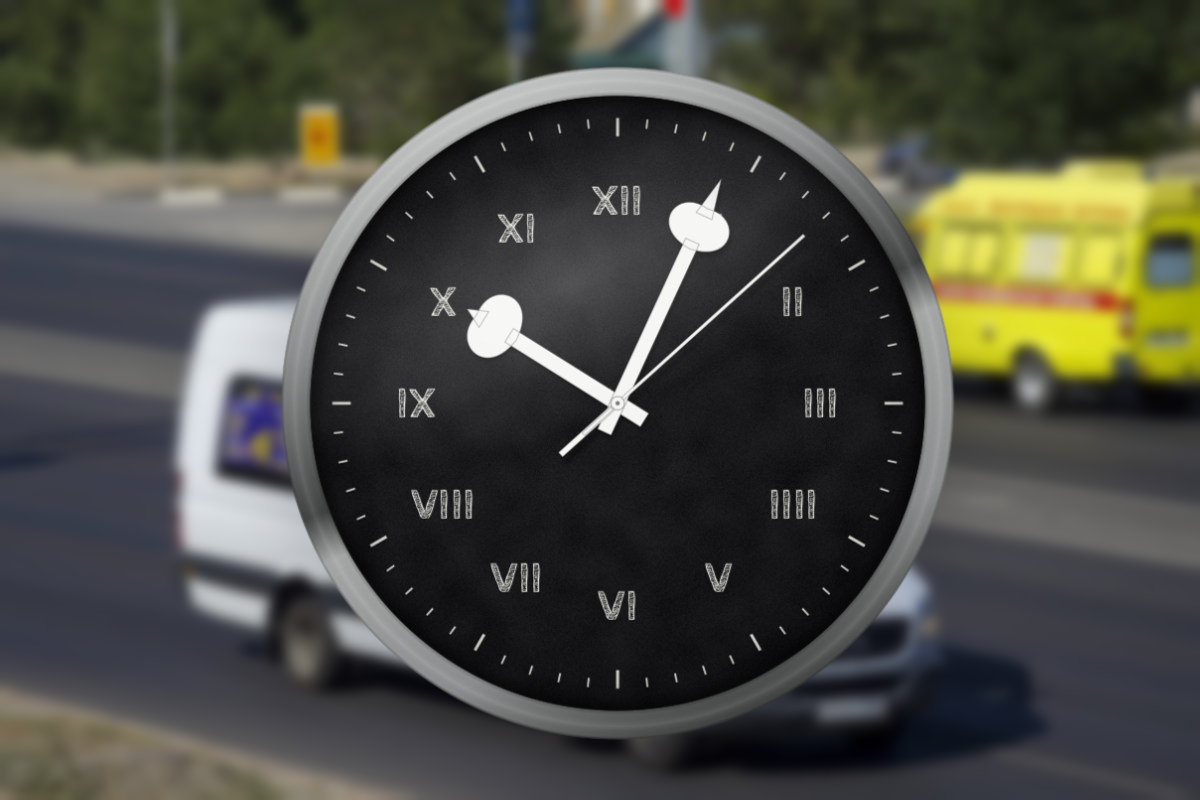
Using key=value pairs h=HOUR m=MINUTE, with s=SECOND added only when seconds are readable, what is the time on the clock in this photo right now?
h=10 m=4 s=8
